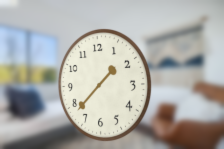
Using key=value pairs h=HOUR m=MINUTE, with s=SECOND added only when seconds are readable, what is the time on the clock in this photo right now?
h=1 m=38
